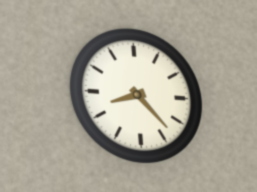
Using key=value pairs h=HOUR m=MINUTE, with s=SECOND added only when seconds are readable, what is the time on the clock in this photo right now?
h=8 m=23
